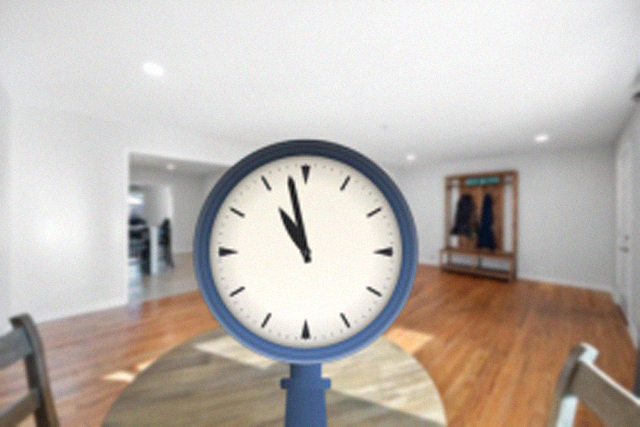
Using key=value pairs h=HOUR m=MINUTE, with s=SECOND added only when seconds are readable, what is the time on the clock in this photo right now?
h=10 m=58
